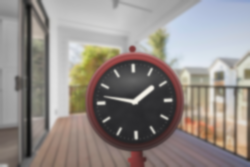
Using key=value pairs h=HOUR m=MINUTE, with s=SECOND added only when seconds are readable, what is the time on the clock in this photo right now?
h=1 m=47
